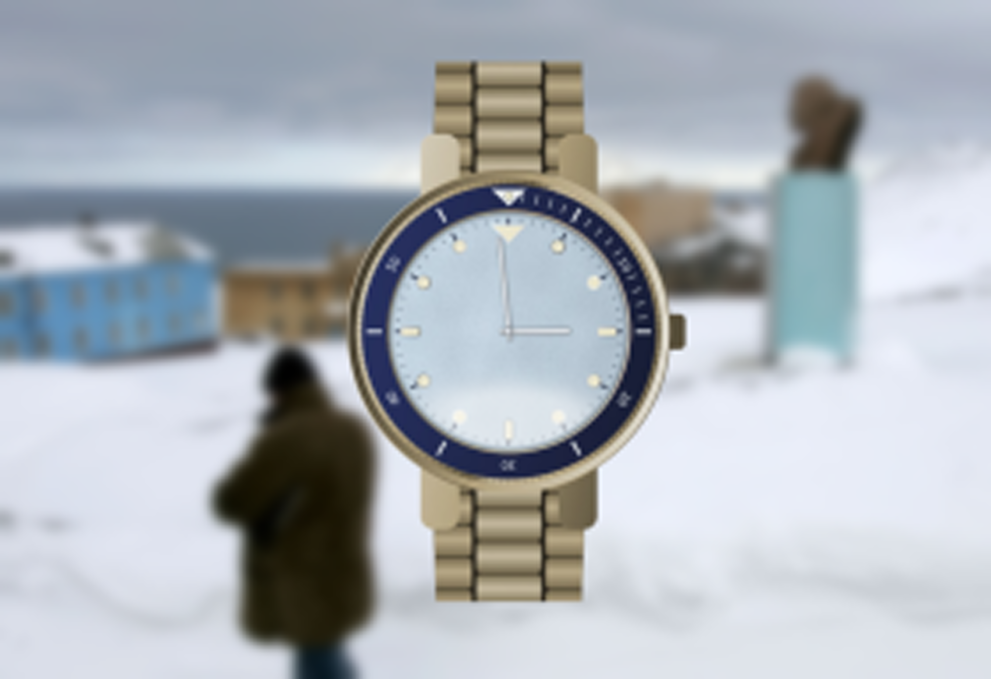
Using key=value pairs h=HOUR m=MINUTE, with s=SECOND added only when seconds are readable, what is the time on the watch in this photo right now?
h=2 m=59
